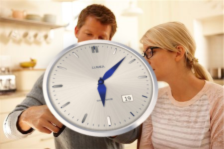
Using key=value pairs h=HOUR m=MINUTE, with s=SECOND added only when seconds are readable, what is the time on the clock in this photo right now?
h=6 m=8
